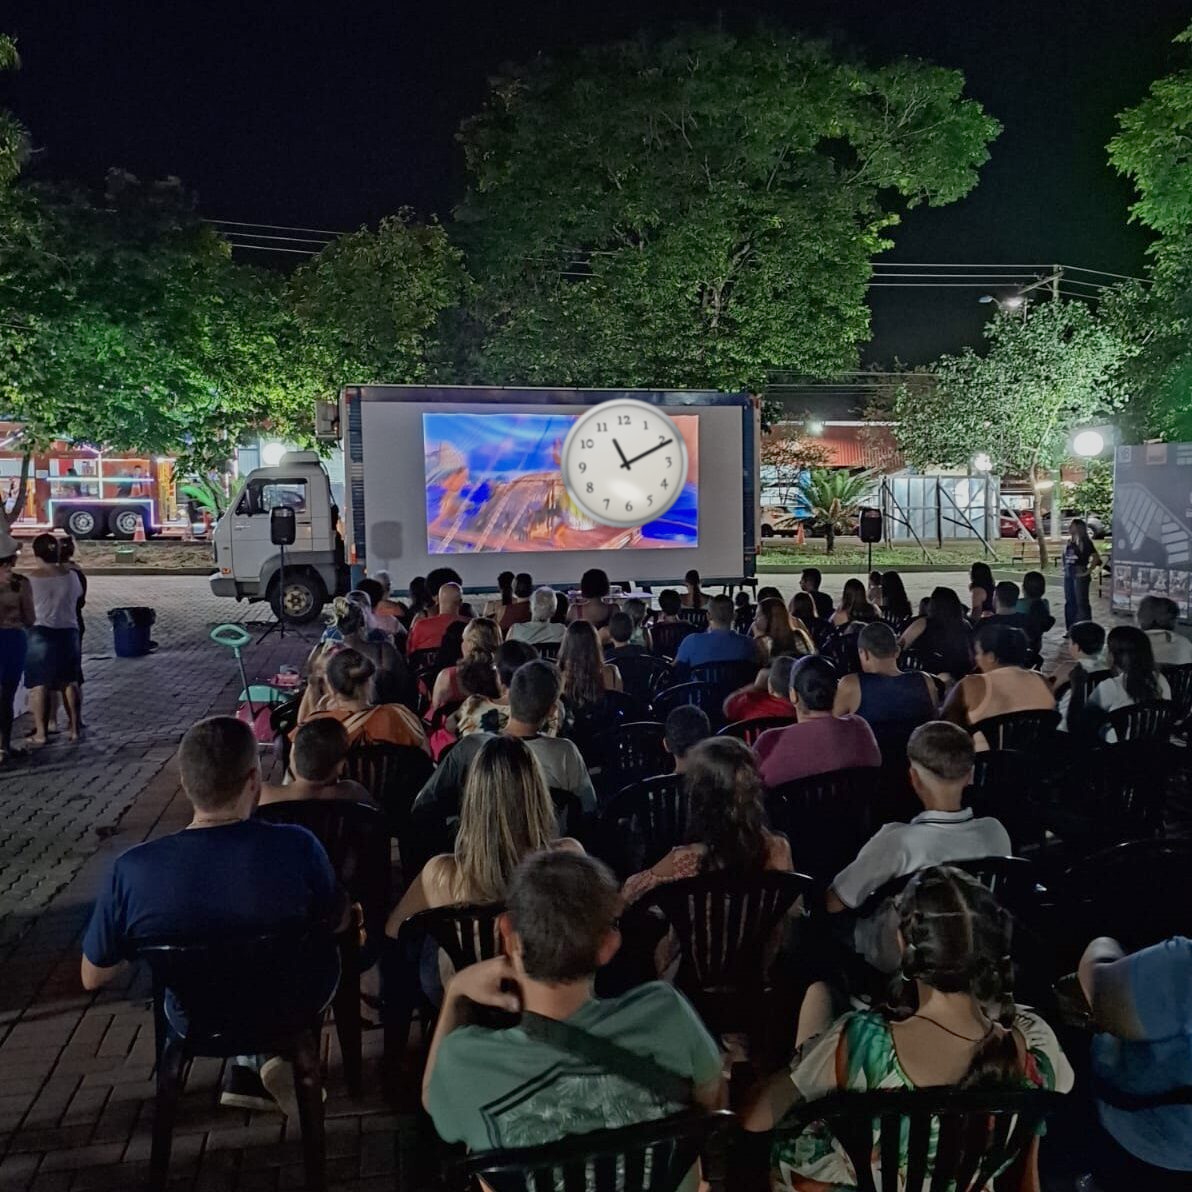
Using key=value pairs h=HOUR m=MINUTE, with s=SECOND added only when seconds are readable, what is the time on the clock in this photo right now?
h=11 m=11
